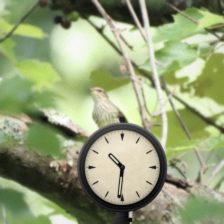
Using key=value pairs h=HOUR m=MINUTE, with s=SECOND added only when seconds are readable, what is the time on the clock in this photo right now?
h=10 m=31
